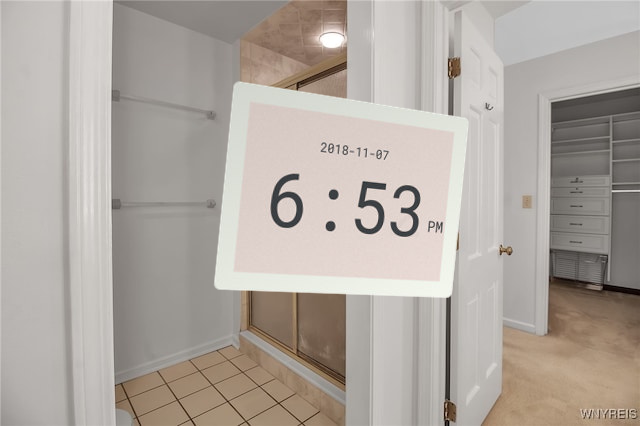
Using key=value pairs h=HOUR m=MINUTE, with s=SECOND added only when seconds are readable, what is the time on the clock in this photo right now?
h=6 m=53
